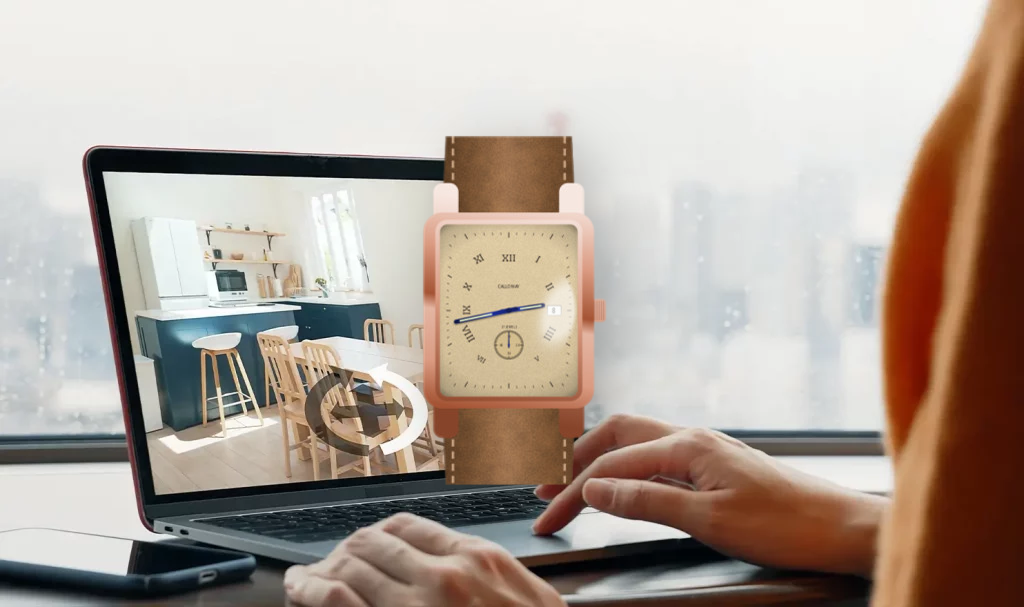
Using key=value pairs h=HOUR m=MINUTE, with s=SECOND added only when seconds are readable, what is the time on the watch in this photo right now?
h=2 m=43
